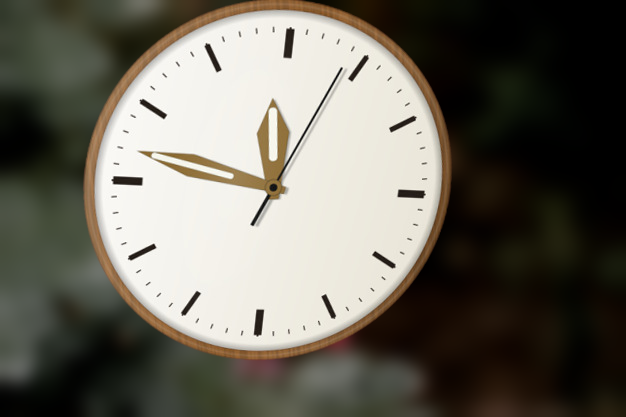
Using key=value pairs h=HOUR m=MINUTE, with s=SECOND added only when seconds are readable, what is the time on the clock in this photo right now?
h=11 m=47 s=4
